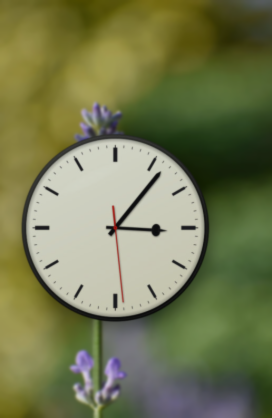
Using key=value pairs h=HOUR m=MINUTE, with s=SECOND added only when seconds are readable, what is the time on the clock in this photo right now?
h=3 m=6 s=29
